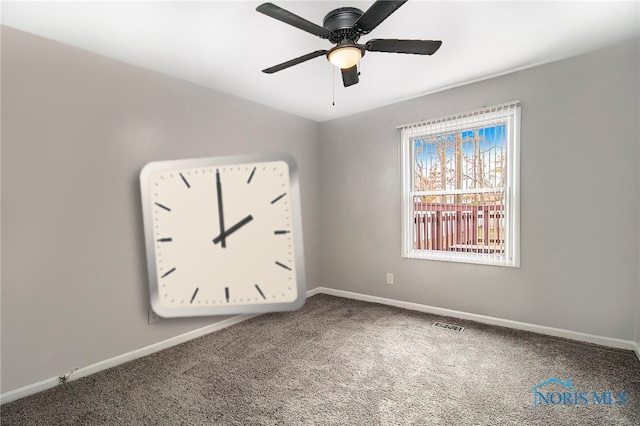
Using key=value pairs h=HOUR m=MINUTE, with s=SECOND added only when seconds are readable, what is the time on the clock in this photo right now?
h=2 m=0
